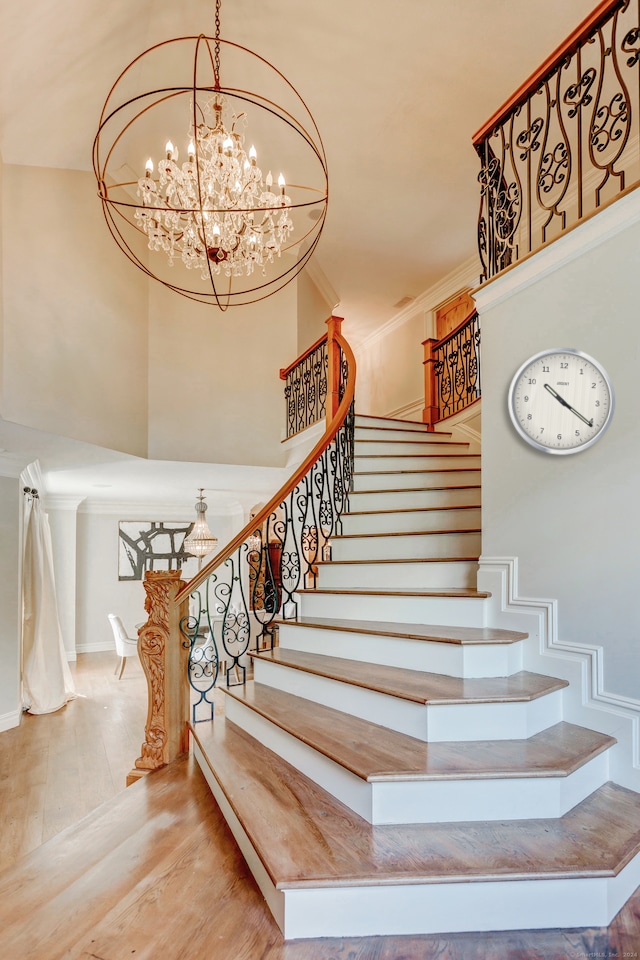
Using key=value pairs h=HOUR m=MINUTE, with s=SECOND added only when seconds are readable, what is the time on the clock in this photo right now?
h=10 m=21
